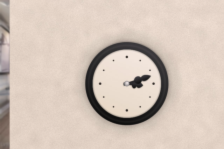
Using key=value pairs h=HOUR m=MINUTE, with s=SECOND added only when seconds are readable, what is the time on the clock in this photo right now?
h=3 m=12
